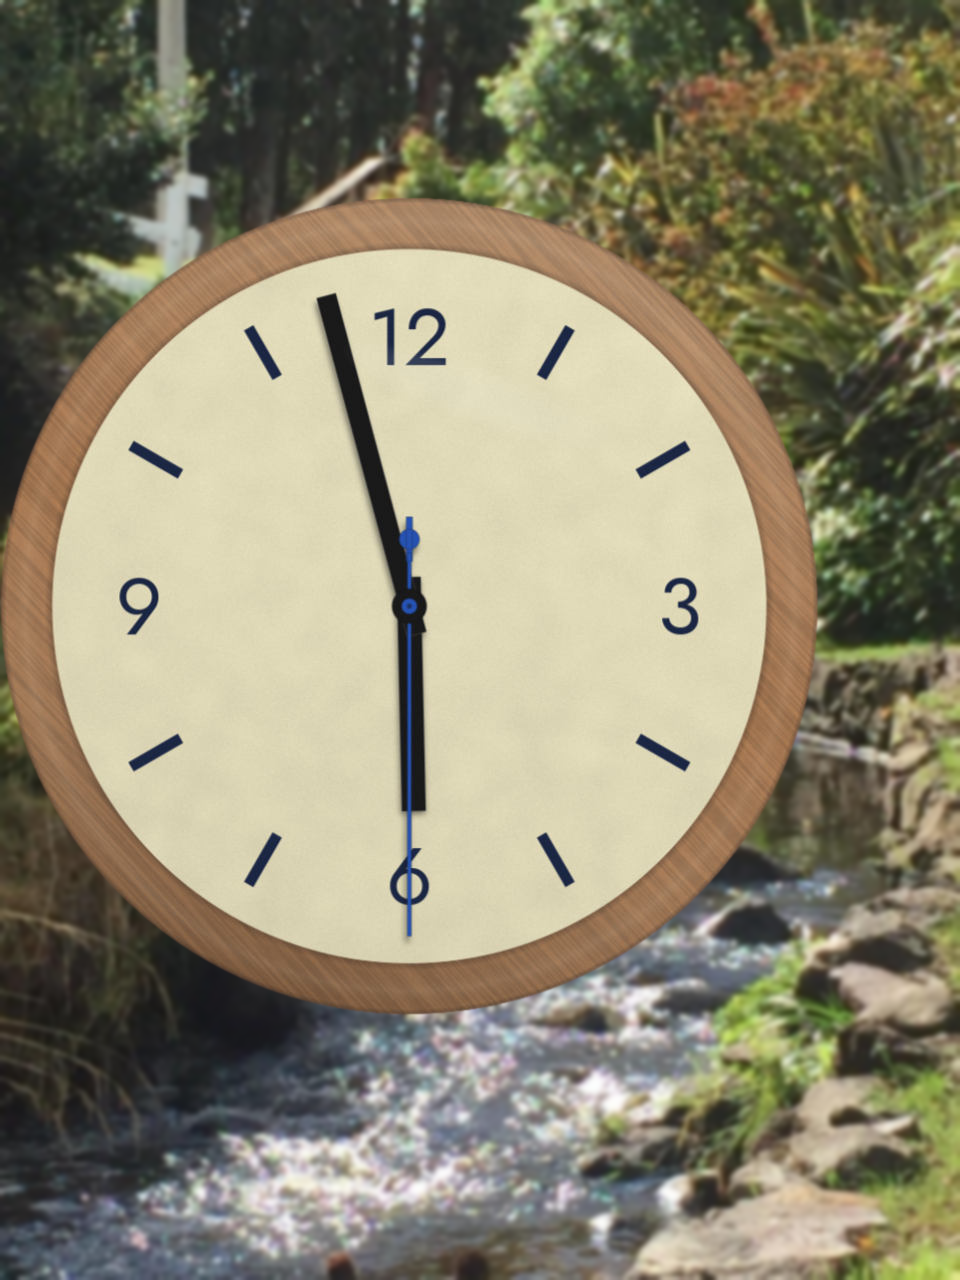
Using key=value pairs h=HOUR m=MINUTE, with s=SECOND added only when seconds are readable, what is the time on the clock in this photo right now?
h=5 m=57 s=30
